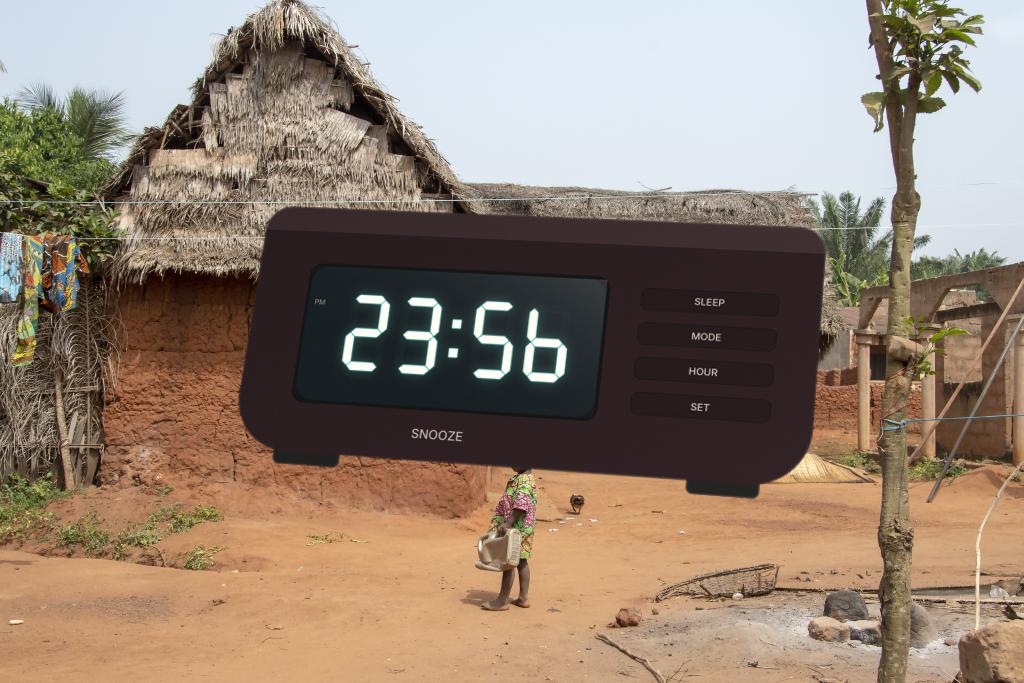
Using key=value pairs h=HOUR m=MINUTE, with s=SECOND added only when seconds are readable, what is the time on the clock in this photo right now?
h=23 m=56
